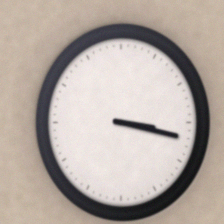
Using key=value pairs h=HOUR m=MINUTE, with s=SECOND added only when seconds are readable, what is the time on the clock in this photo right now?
h=3 m=17
